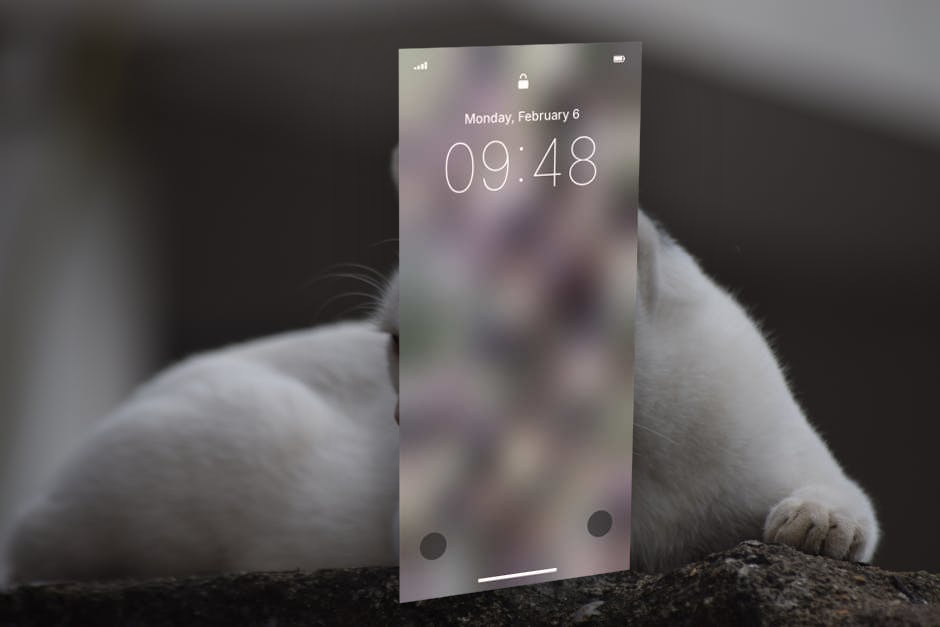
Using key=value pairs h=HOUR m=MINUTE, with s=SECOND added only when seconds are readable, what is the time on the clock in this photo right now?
h=9 m=48
